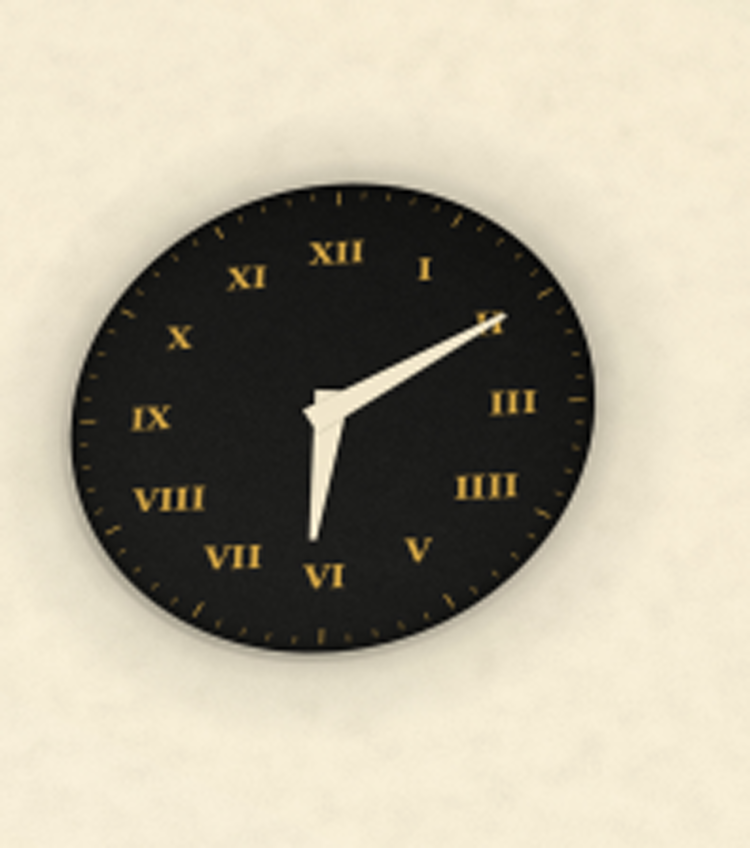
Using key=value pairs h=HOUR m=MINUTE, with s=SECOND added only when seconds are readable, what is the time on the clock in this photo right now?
h=6 m=10
